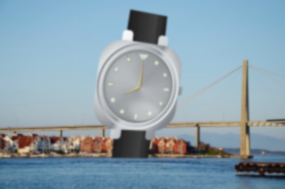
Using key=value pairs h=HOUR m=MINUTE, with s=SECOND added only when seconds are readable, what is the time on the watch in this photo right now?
h=8 m=0
